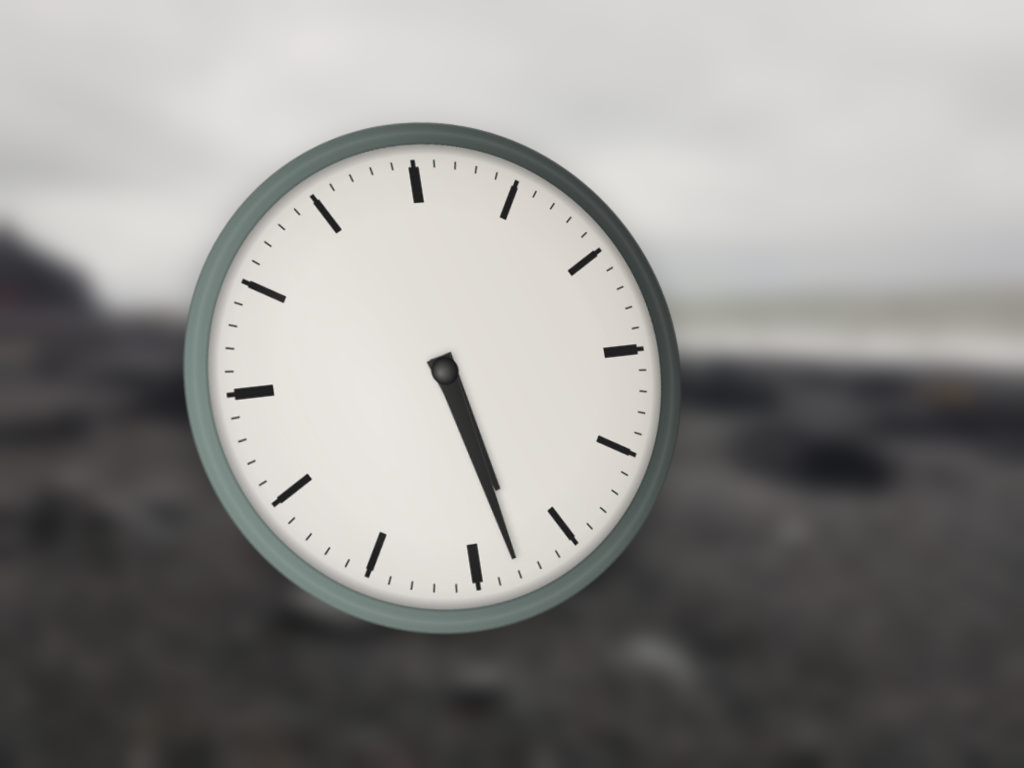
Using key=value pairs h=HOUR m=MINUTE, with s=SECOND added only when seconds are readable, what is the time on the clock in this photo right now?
h=5 m=28
